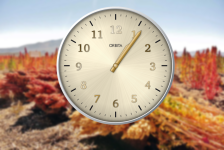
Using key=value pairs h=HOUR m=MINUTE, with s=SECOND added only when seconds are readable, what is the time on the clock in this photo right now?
h=1 m=6
